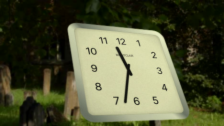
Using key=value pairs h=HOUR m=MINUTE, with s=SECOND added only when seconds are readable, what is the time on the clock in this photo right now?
h=11 m=33
